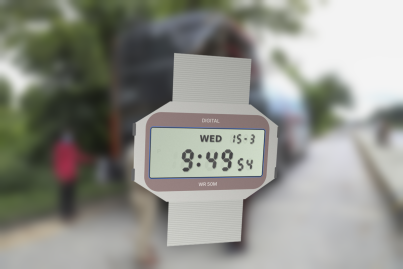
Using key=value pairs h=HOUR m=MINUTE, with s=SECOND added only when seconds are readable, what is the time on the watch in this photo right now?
h=9 m=49 s=54
